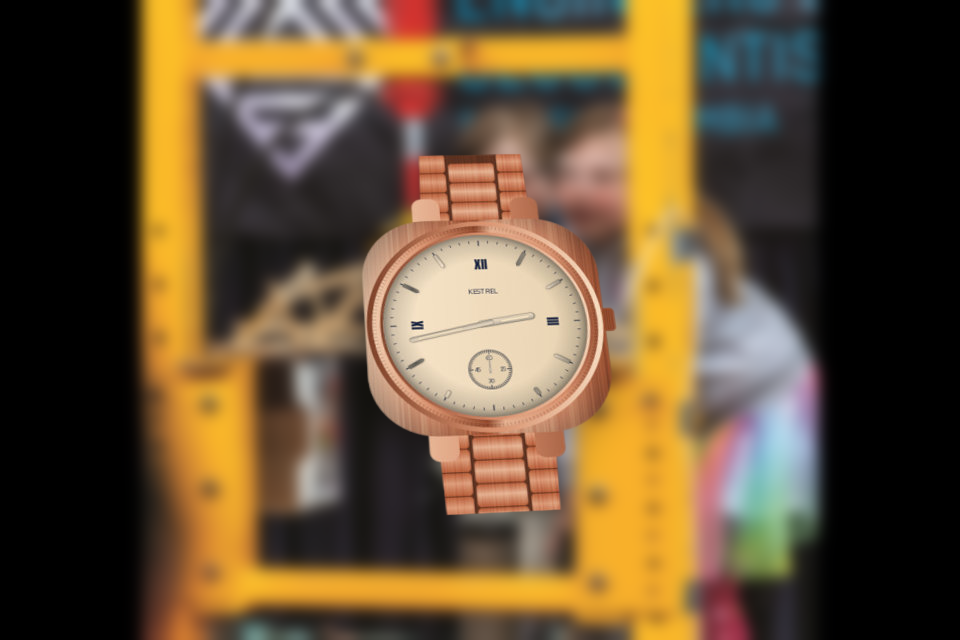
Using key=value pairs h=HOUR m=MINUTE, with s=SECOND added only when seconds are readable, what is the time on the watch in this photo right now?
h=2 m=43
